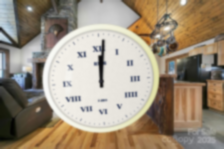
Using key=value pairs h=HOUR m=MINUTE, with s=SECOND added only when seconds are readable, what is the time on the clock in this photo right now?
h=12 m=1
